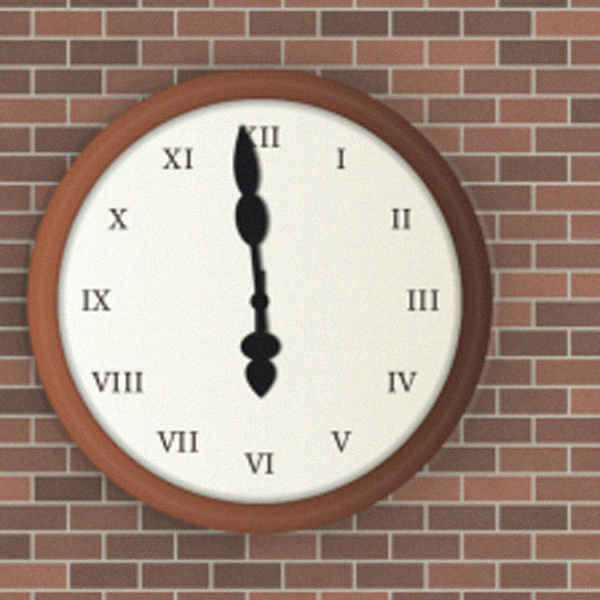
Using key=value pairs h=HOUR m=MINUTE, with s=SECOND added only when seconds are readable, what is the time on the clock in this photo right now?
h=5 m=59
